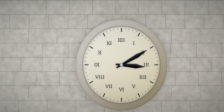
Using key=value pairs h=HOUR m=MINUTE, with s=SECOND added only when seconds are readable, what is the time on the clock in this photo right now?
h=3 m=10
